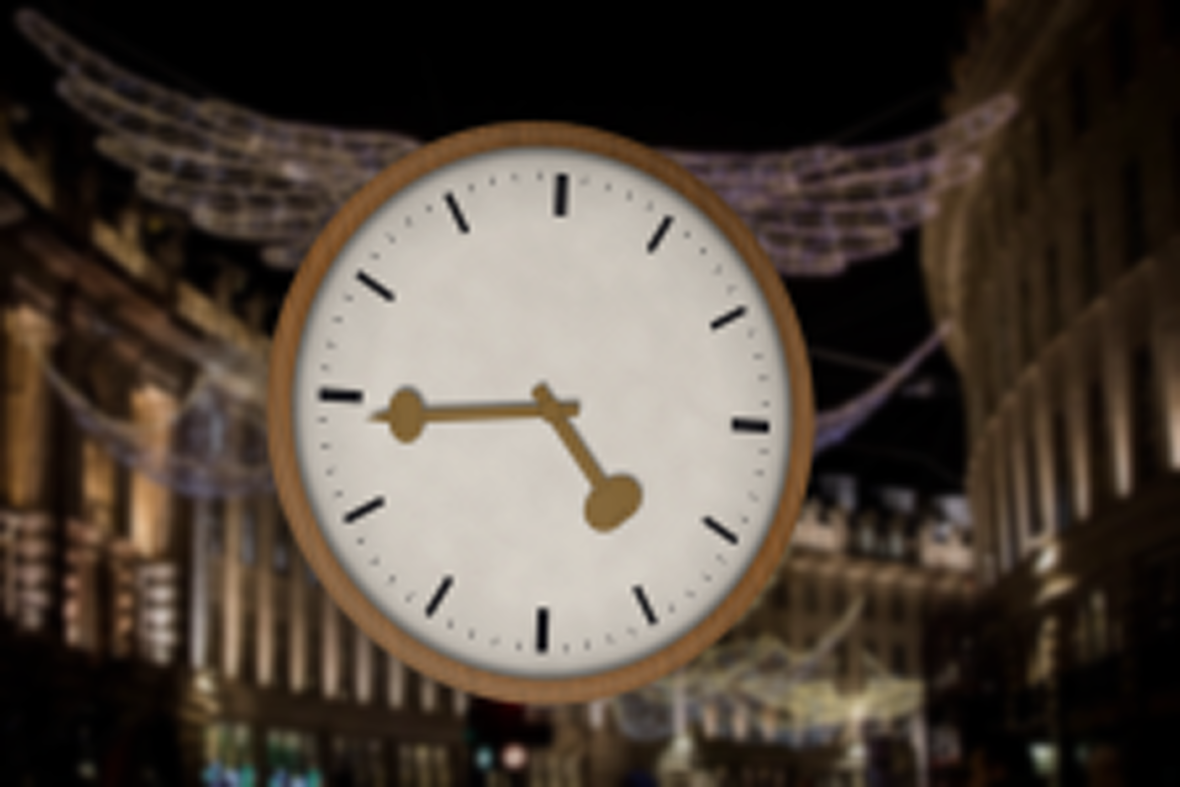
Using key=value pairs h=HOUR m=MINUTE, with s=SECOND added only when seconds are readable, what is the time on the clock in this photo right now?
h=4 m=44
